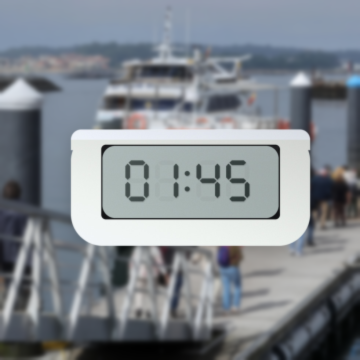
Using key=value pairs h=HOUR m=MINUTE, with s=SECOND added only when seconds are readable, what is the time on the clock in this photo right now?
h=1 m=45
